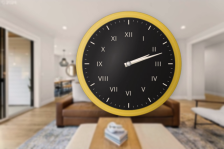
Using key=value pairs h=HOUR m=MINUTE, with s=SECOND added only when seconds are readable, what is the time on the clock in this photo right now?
h=2 m=12
